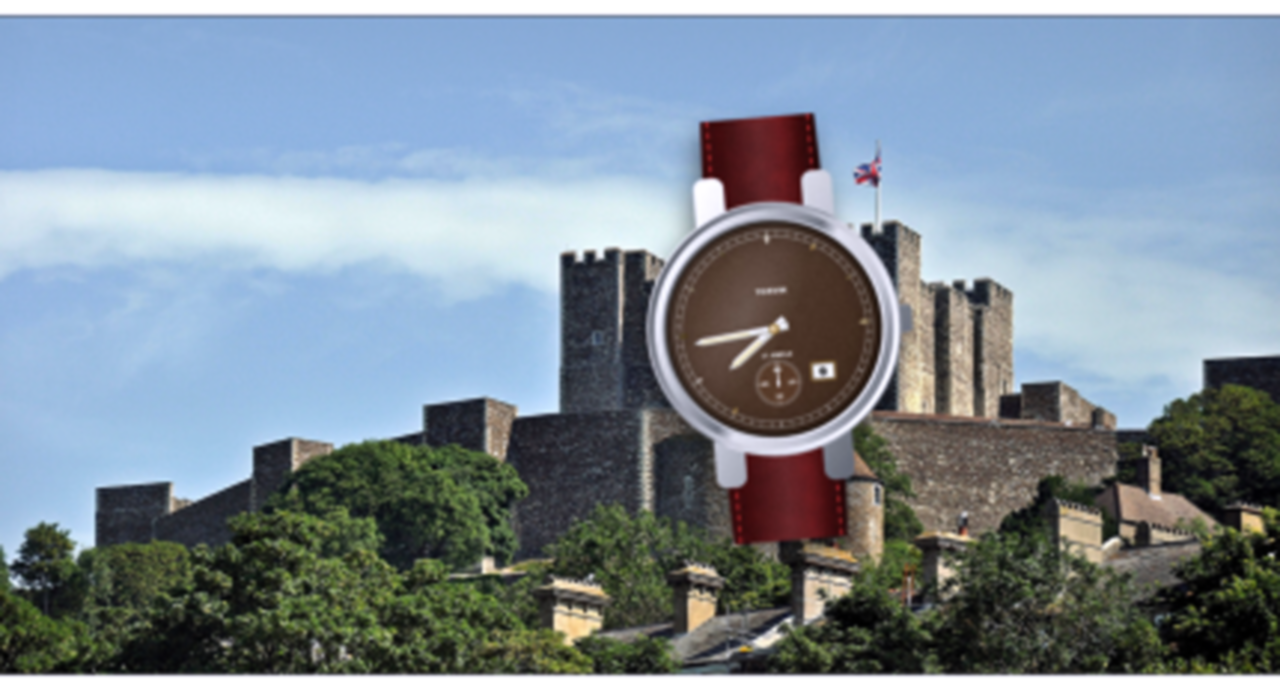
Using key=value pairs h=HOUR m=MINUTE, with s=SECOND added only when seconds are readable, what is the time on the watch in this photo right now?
h=7 m=44
